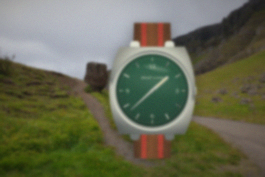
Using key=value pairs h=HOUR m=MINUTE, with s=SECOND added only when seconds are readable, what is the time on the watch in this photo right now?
h=1 m=38
